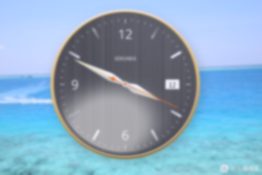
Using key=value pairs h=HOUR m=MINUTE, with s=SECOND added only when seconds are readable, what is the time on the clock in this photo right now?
h=3 m=49 s=19
